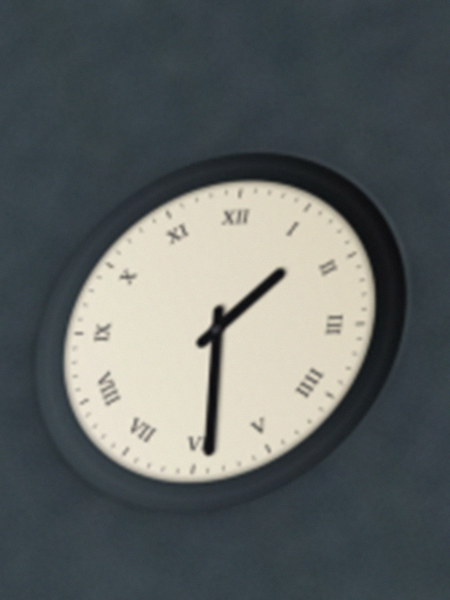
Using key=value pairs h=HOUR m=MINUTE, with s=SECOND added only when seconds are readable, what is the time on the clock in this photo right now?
h=1 m=29
